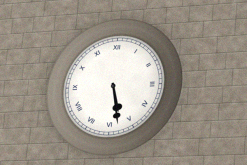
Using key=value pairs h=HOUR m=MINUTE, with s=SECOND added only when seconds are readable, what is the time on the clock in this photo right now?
h=5 m=28
